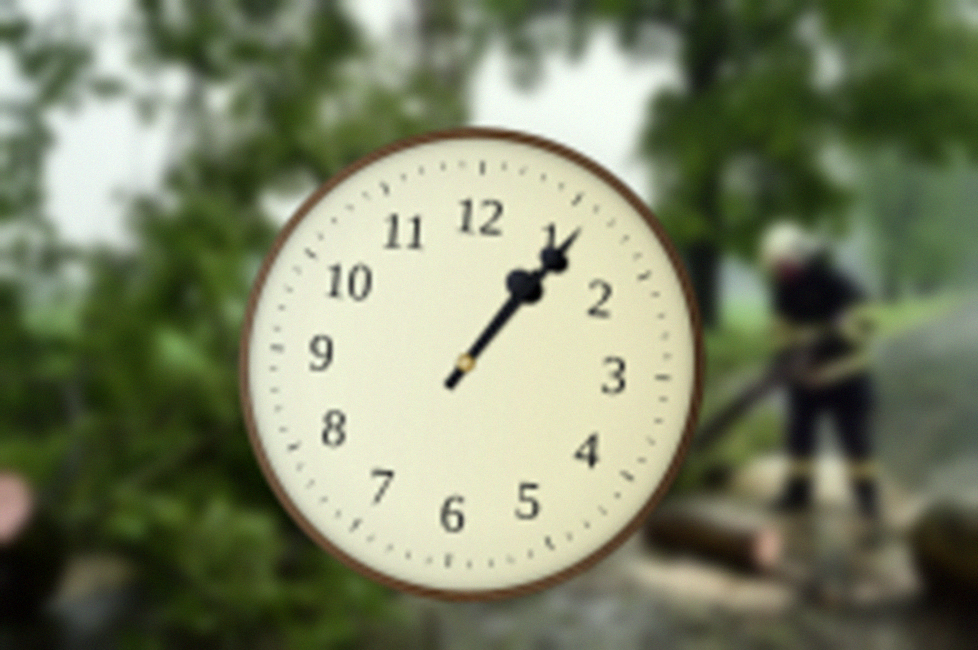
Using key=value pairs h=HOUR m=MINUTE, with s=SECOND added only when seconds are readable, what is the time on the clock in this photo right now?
h=1 m=6
